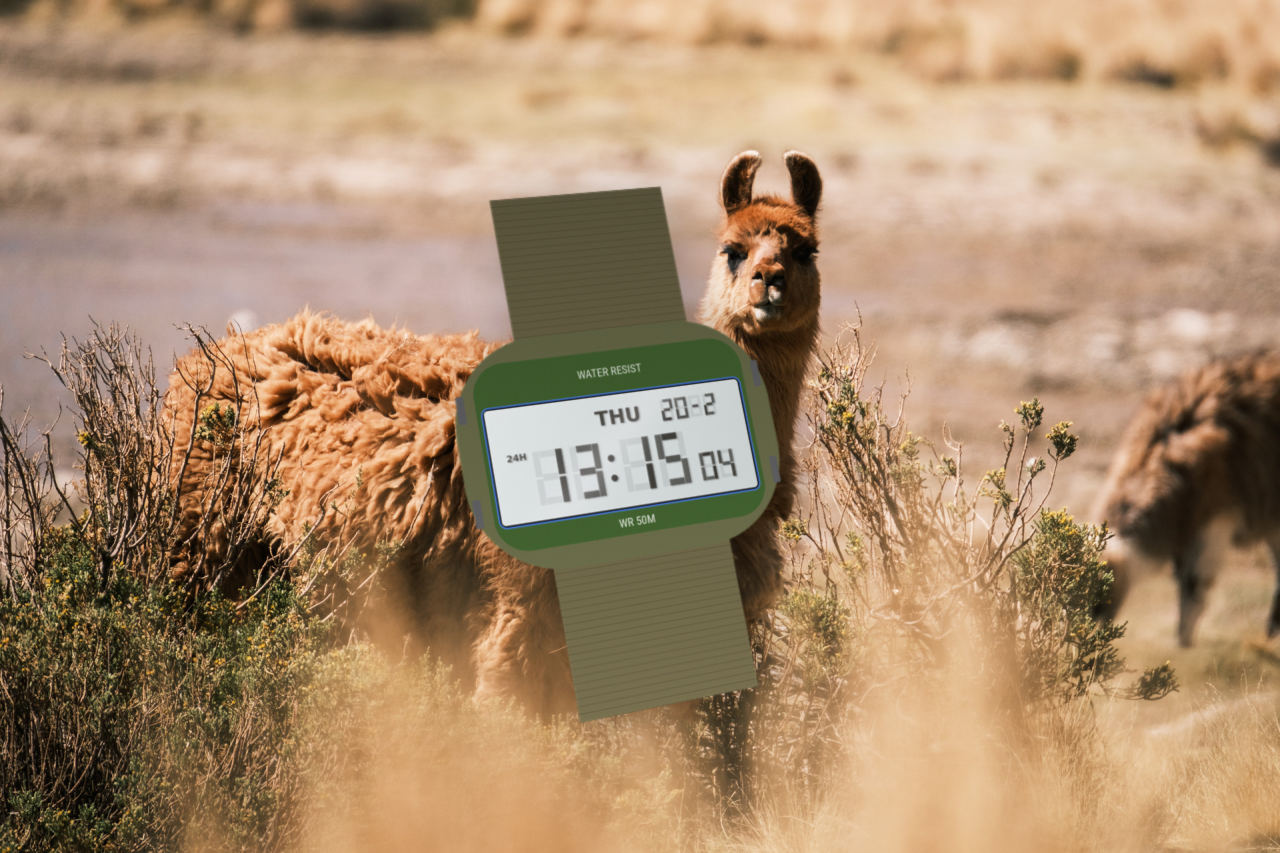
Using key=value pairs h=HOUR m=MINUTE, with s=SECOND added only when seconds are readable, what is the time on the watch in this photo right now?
h=13 m=15 s=4
